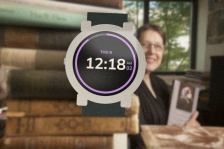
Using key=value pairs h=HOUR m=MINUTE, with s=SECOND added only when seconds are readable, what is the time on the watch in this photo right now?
h=12 m=18
